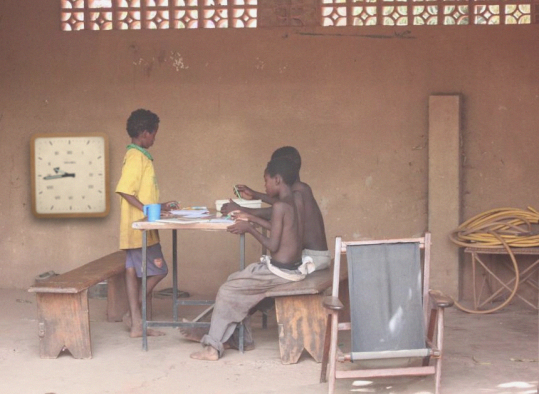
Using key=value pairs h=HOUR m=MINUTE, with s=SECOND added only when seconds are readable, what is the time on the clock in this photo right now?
h=9 m=44
